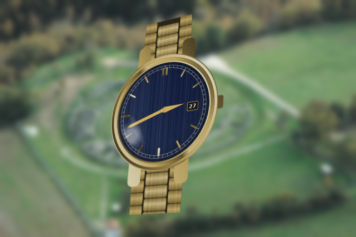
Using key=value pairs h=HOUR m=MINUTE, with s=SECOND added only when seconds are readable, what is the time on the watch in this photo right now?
h=2 m=42
